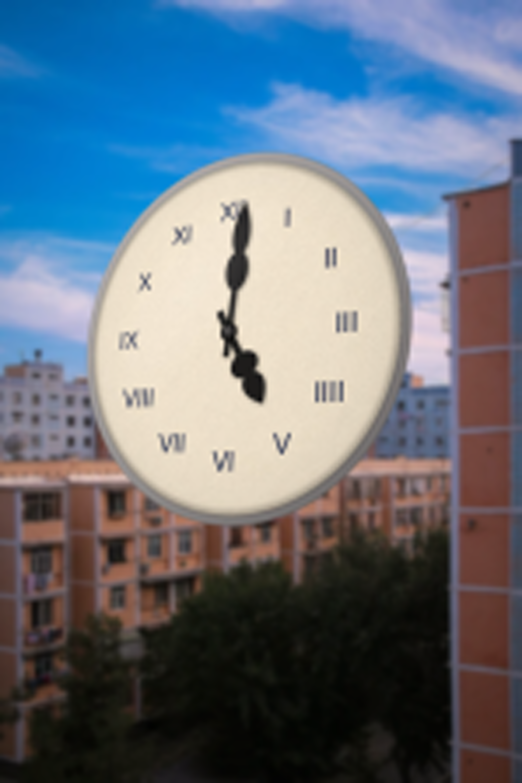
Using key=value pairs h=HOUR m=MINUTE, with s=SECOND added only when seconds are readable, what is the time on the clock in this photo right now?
h=5 m=1
